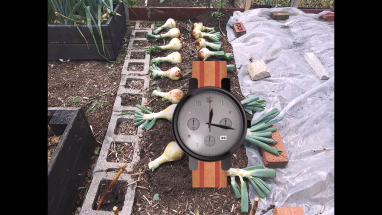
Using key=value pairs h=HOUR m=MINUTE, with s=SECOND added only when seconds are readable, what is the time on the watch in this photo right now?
h=12 m=17
